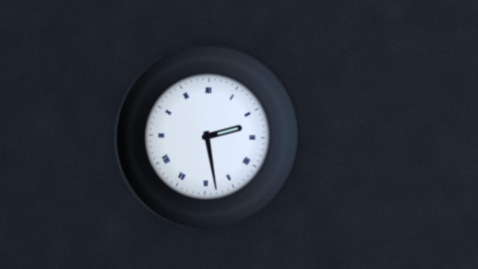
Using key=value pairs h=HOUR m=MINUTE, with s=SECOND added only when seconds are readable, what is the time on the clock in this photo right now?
h=2 m=28
